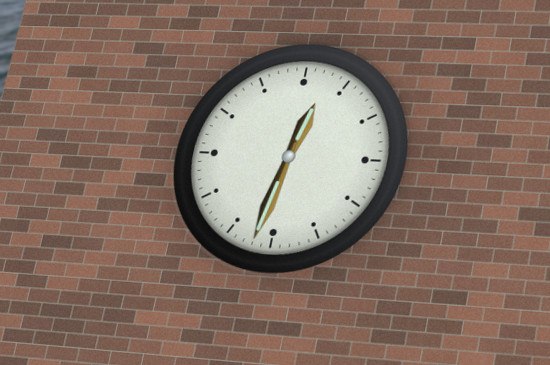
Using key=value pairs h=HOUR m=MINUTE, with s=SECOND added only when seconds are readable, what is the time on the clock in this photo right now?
h=12 m=32
